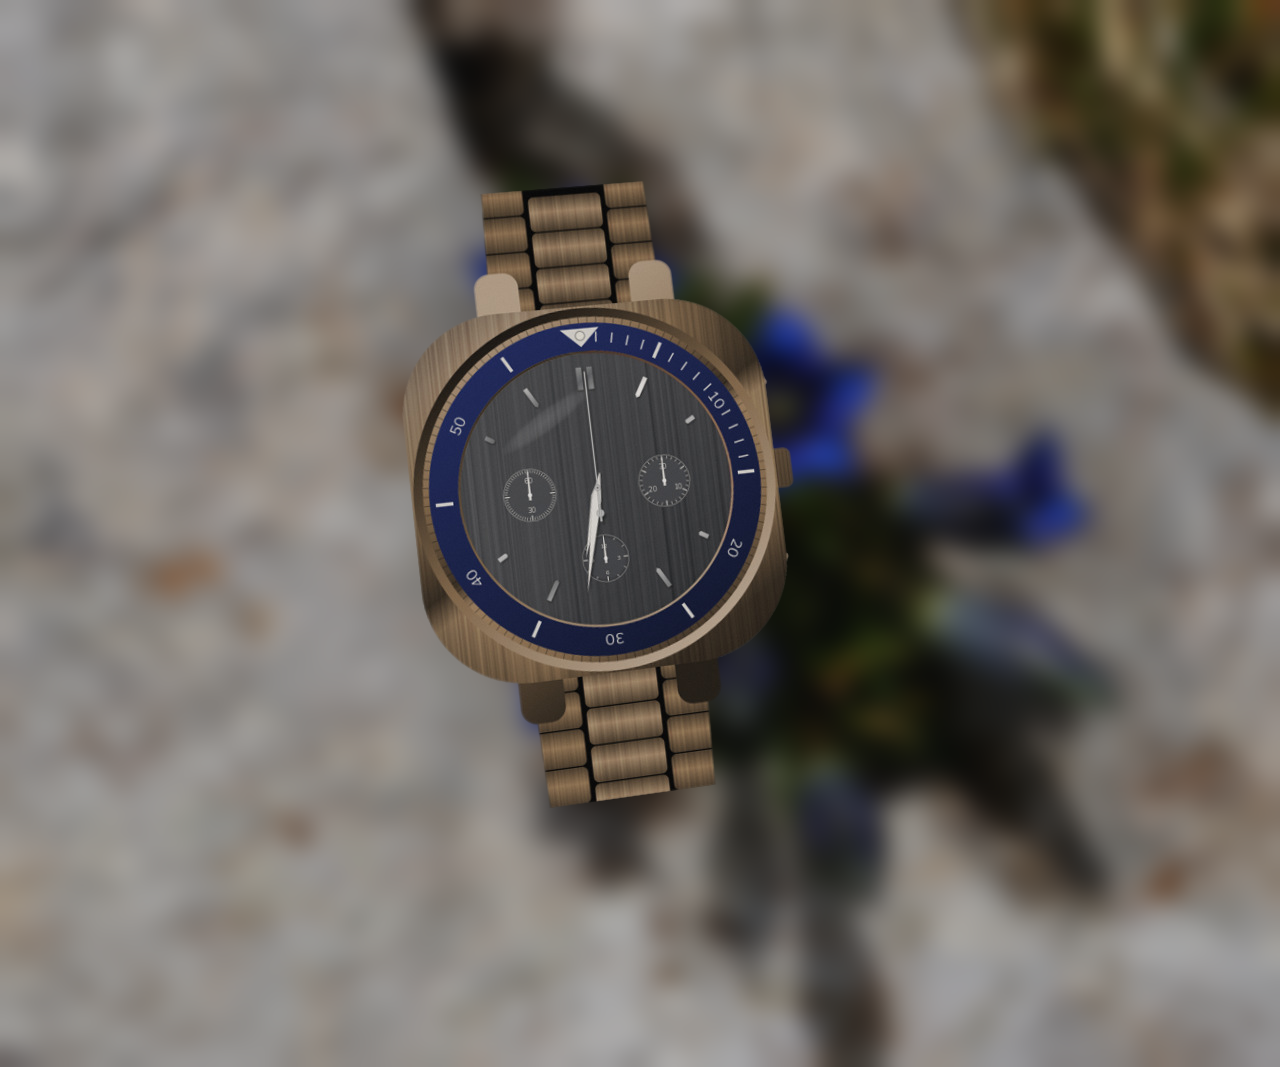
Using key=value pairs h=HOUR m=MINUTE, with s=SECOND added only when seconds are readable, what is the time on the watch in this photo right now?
h=6 m=32
